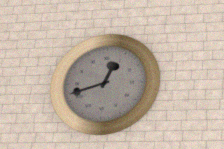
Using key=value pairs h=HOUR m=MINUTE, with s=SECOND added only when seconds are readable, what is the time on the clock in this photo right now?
h=12 m=42
